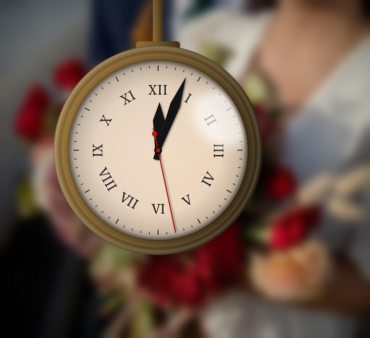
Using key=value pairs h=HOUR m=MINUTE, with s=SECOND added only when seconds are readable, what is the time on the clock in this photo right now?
h=12 m=3 s=28
